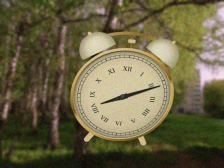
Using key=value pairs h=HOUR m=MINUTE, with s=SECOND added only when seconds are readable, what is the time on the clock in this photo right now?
h=8 m=11
